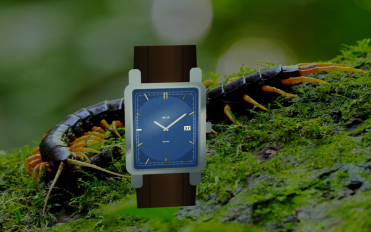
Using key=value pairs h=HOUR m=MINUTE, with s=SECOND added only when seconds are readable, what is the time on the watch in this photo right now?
h=10 m=9
